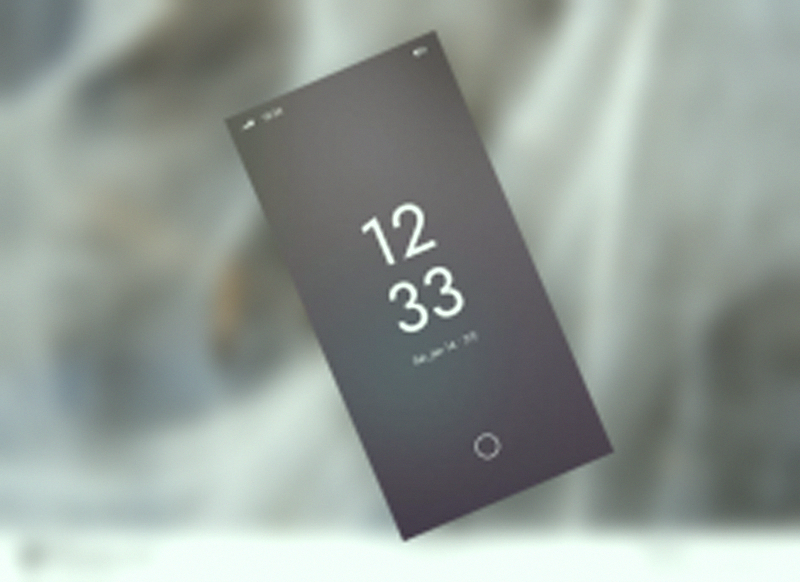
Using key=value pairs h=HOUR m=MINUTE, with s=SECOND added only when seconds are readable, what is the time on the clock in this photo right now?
h=12 m=33
